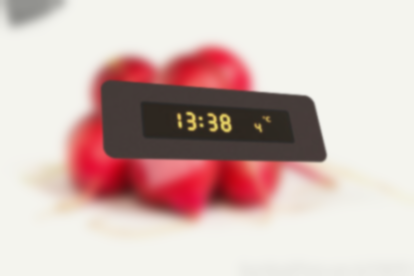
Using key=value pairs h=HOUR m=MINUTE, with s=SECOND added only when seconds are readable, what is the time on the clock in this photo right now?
h=13 m=38
